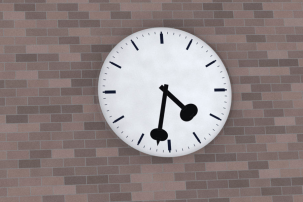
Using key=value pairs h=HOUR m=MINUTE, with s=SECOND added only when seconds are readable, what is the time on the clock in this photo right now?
h=4 m=32
